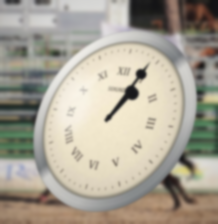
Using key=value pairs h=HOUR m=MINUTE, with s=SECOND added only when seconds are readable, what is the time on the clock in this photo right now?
h=1 m=4
